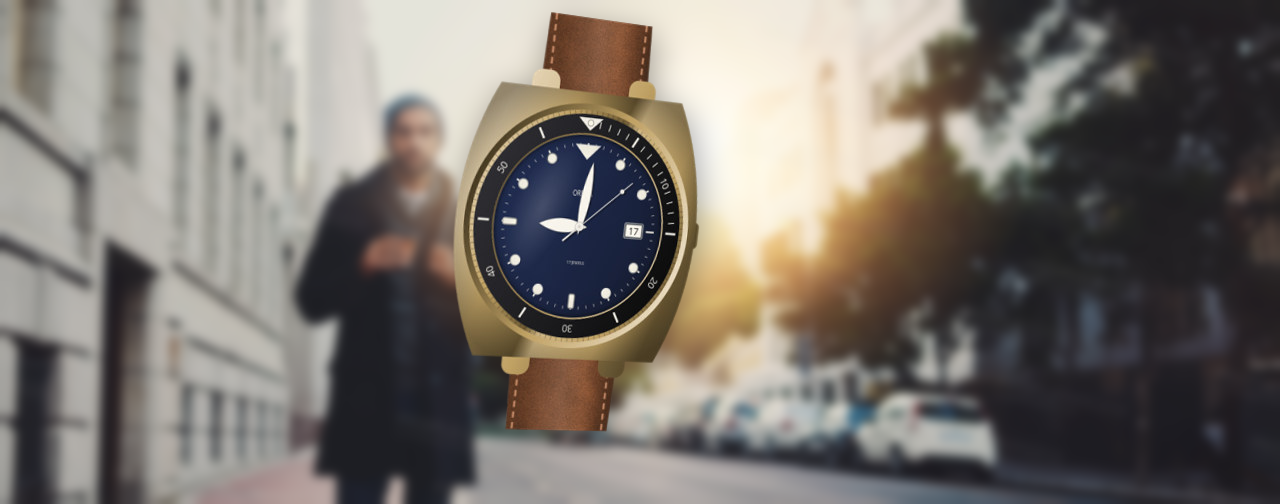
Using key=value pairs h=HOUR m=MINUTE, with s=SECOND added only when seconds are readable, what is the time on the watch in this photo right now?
h=9 m=1 s=8
